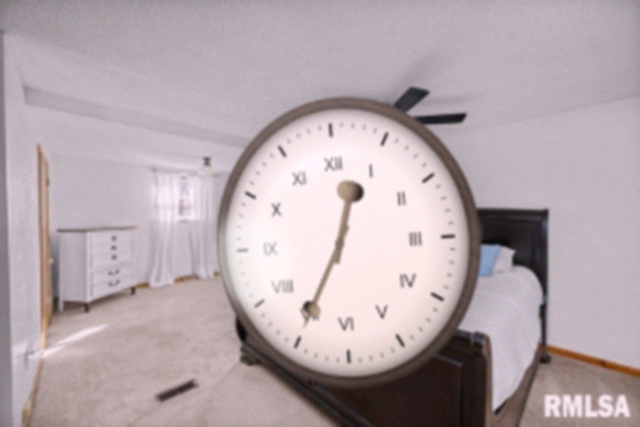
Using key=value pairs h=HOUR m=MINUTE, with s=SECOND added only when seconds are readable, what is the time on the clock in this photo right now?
h=12 m=35
